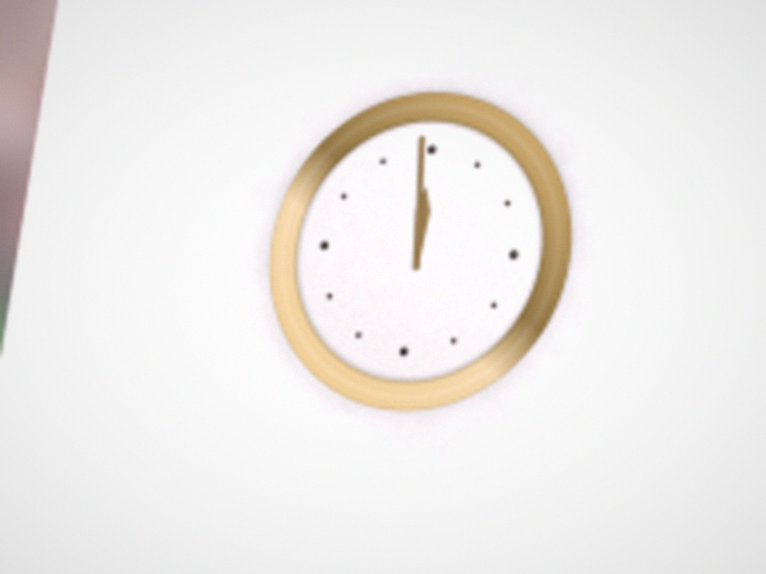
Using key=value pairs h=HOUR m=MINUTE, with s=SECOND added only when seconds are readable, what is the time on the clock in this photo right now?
h=11 m=59
